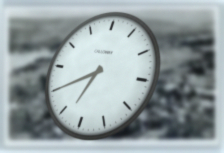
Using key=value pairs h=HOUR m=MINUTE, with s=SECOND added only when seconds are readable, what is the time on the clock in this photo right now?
h=6 m=40
